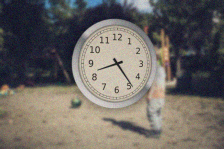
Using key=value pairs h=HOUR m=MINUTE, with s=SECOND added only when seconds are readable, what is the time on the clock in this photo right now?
h=8 m=24
